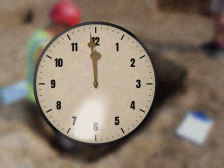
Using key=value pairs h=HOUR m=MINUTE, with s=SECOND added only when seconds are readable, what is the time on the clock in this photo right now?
h=11 m=59
